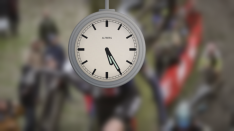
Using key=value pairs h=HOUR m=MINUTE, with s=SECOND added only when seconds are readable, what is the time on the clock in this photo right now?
h=5 m=25
